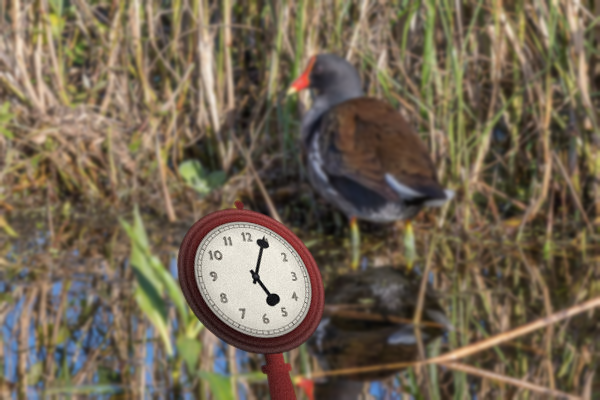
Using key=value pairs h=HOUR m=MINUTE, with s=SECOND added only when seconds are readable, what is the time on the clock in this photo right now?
h=5 m=4
